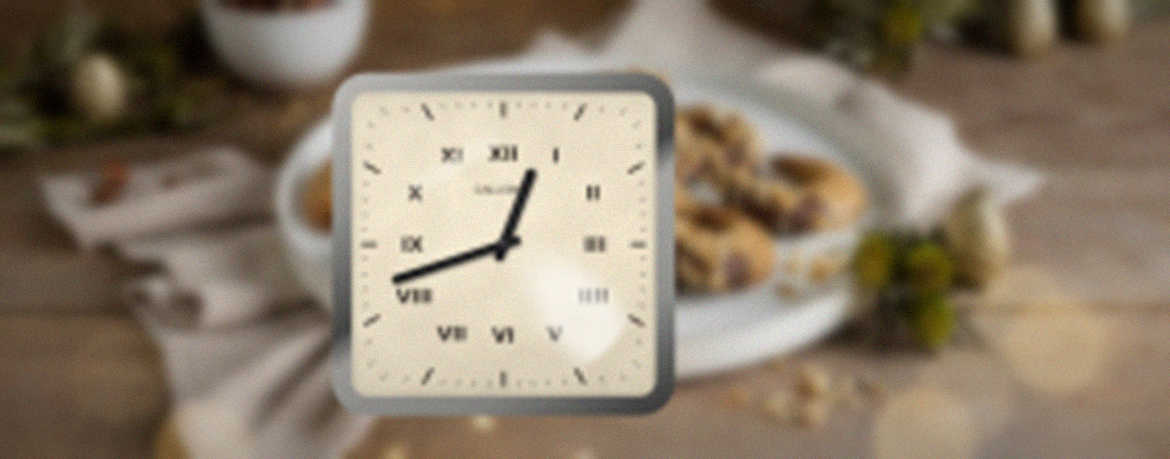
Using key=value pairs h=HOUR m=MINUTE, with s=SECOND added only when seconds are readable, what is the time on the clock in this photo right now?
h=12 m=42
